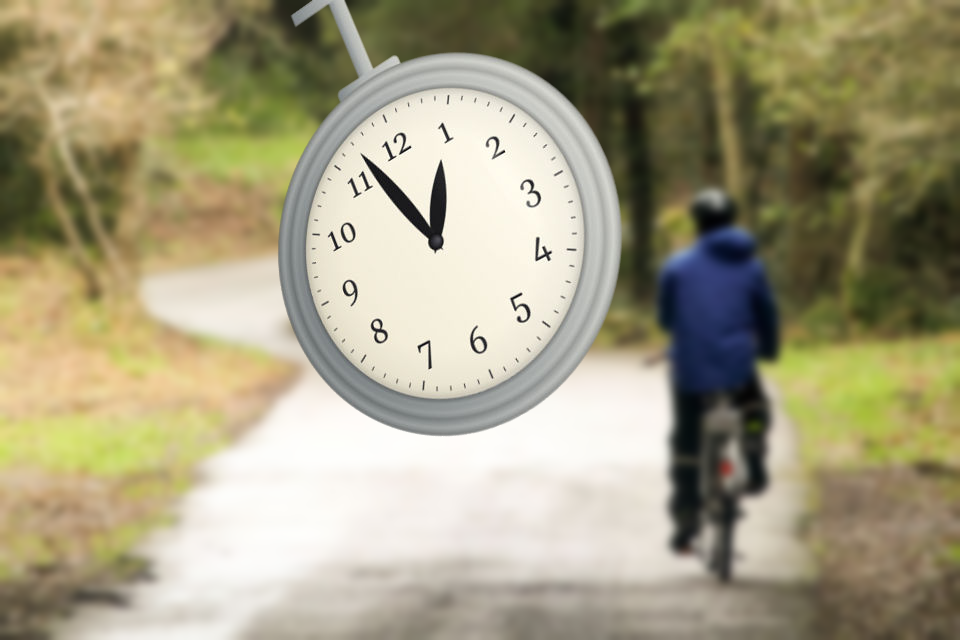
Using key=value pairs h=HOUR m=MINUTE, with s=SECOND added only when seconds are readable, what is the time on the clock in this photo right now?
h=12 m=57
